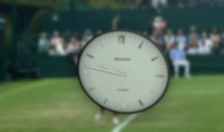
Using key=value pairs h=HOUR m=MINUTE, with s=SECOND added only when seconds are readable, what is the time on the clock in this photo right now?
h=9 m=47
